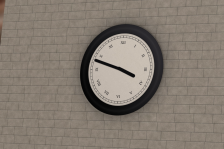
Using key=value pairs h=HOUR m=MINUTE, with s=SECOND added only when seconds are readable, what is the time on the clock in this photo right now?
h=3 m=48
